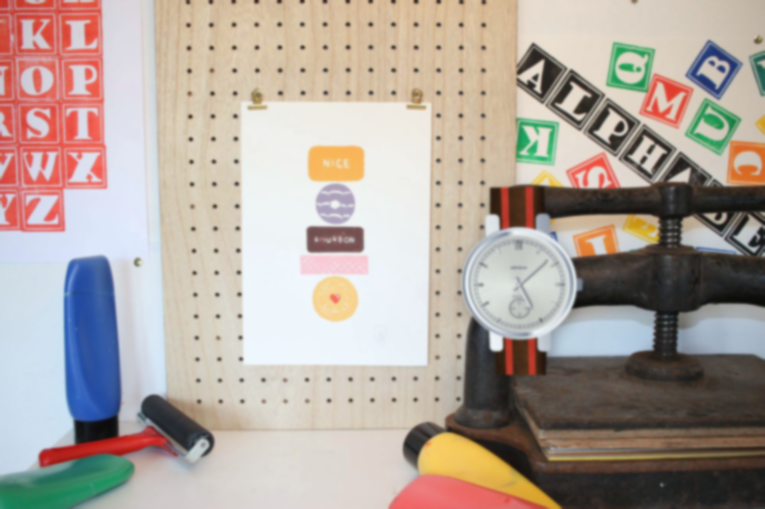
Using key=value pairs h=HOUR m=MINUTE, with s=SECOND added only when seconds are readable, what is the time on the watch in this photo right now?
h=5 m=8
